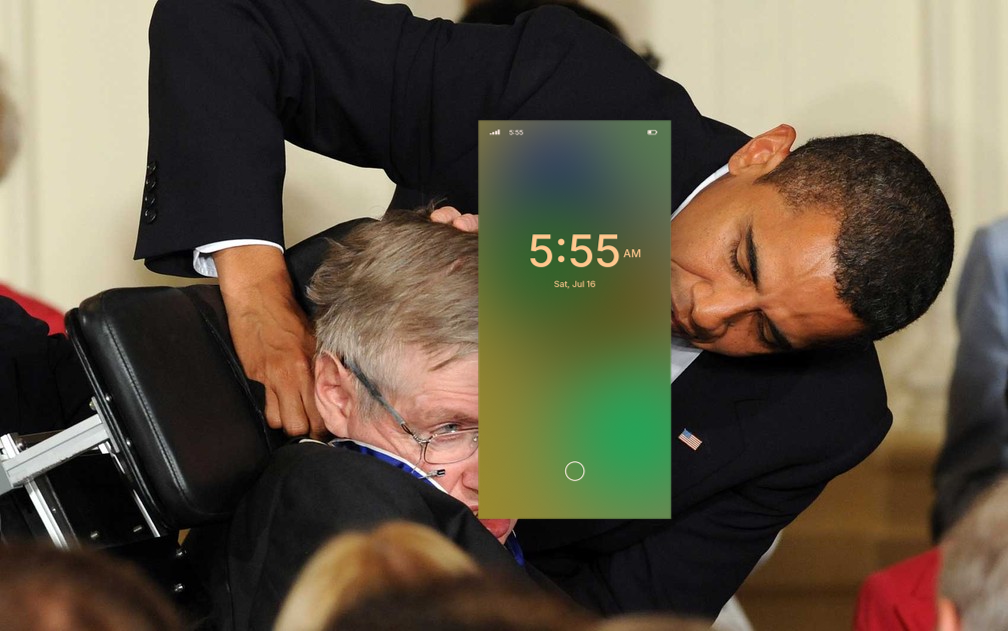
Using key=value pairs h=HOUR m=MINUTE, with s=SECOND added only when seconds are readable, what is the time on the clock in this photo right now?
h=5 m=55
